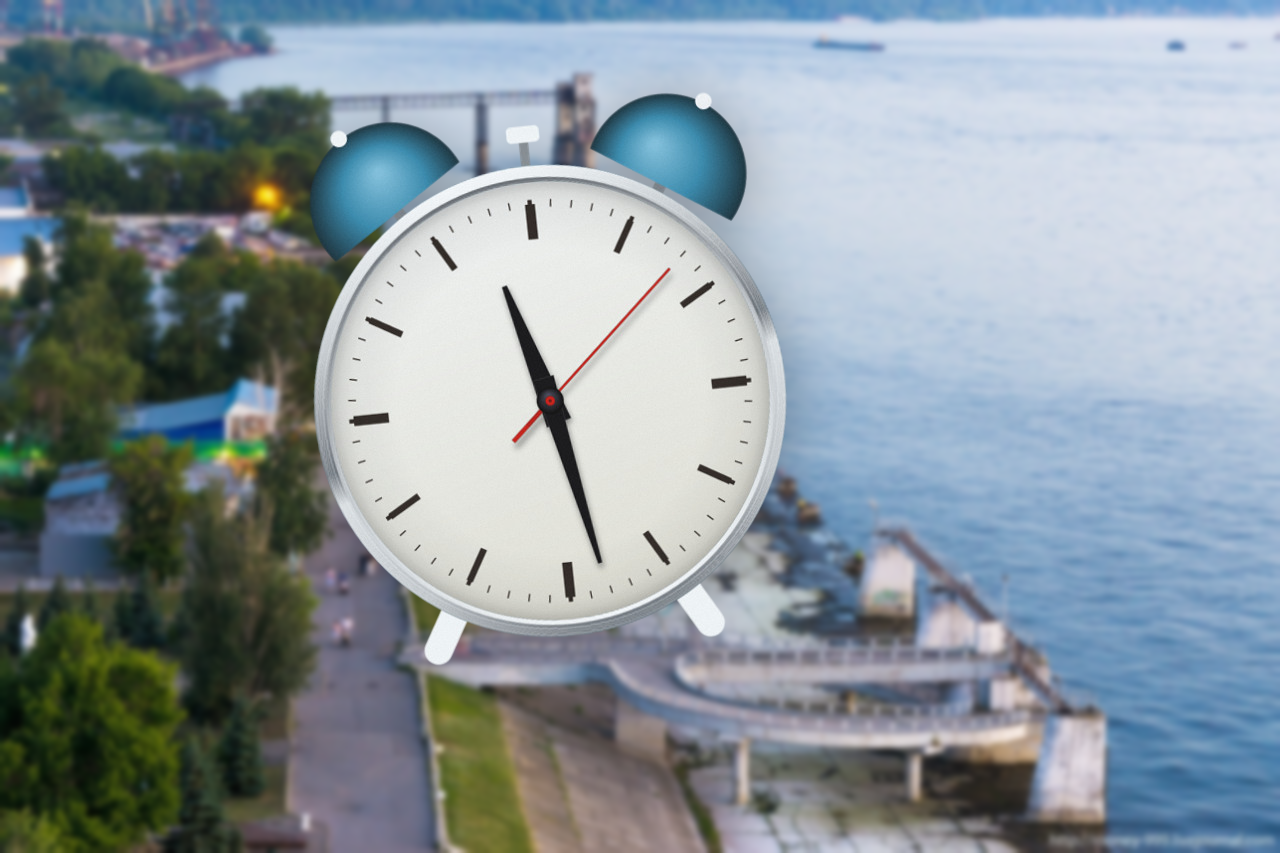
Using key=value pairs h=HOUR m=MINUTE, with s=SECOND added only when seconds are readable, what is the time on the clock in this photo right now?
h=11 m=28 s=8
